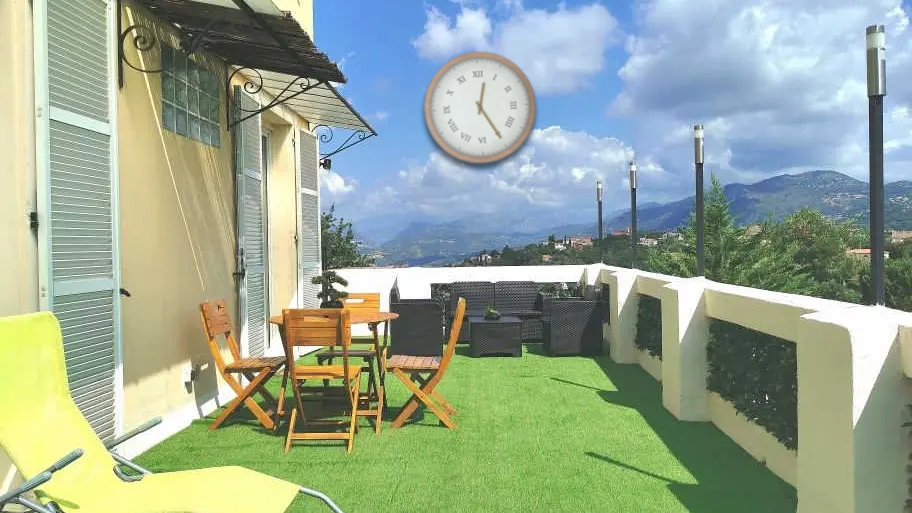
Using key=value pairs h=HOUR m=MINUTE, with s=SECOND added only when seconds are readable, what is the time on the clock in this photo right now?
h=12 m=25
